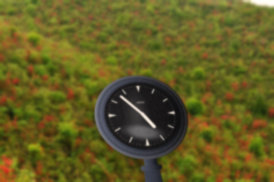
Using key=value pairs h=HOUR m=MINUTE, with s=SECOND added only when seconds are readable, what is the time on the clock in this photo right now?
h=4 m=53
